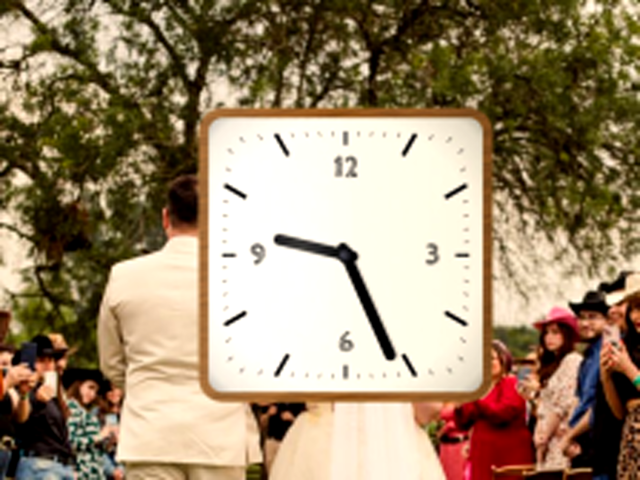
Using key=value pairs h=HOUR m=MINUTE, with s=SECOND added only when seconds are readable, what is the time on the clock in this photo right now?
h=9 m=26
